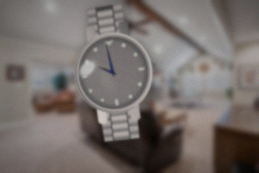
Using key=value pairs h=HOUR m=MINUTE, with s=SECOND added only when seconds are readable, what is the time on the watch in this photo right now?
h=9 m=59
